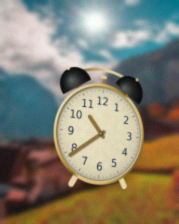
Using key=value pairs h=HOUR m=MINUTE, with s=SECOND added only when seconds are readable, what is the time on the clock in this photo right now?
h=10 m=39
